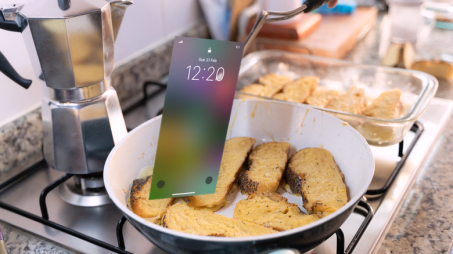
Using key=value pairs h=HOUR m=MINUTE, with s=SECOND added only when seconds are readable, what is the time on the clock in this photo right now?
h=12 m=20
